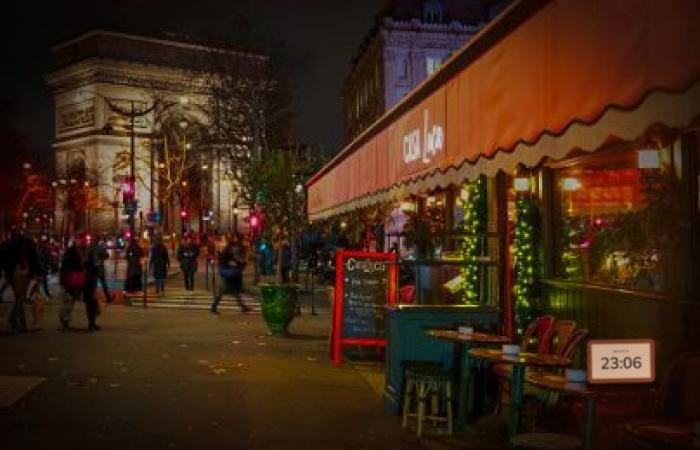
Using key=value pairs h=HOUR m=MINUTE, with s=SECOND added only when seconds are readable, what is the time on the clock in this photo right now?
h=23 m=6
